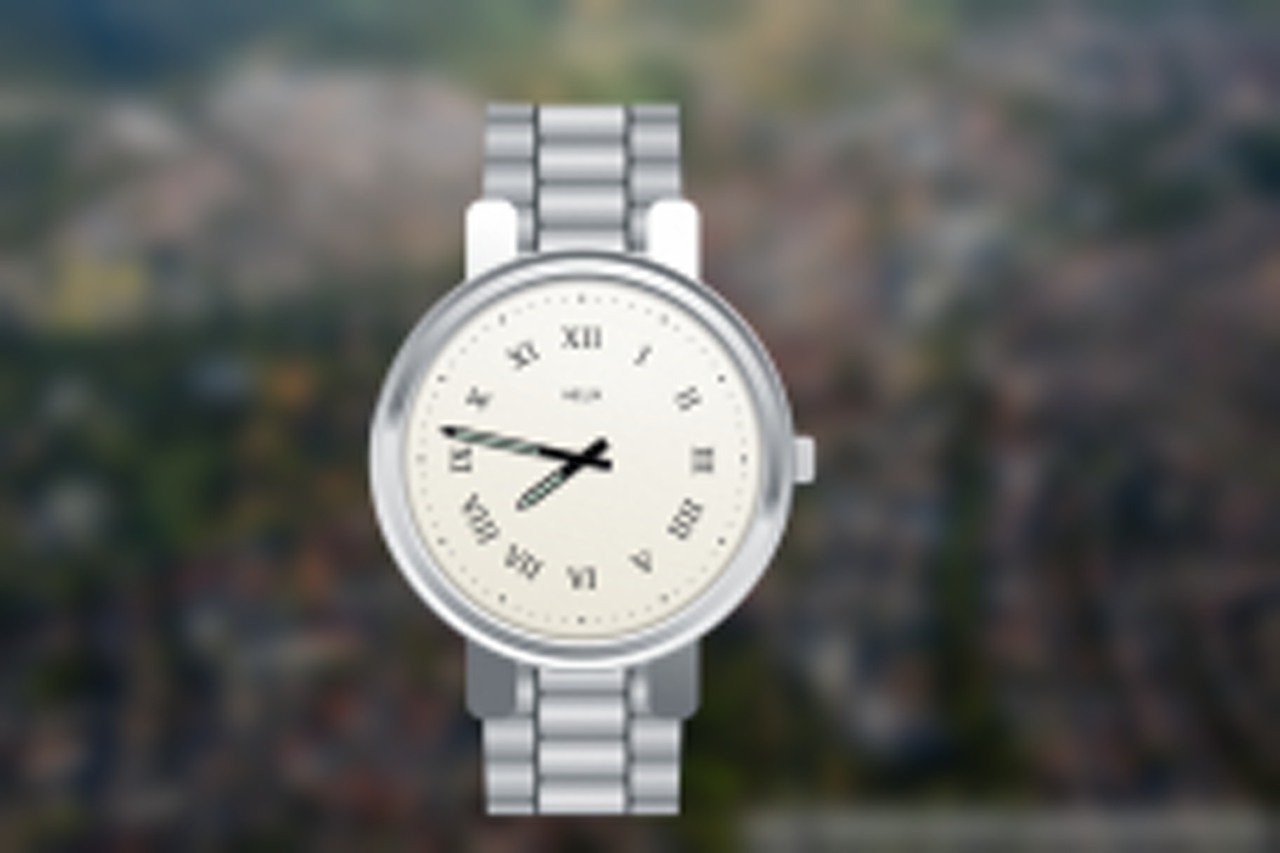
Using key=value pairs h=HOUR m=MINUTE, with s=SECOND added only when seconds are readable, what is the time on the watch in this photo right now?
h=7 m=47
